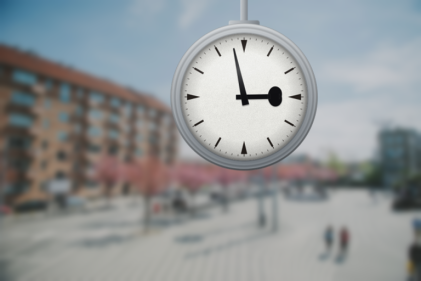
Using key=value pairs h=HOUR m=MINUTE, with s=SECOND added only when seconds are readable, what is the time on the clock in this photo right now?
h=2 m=58
